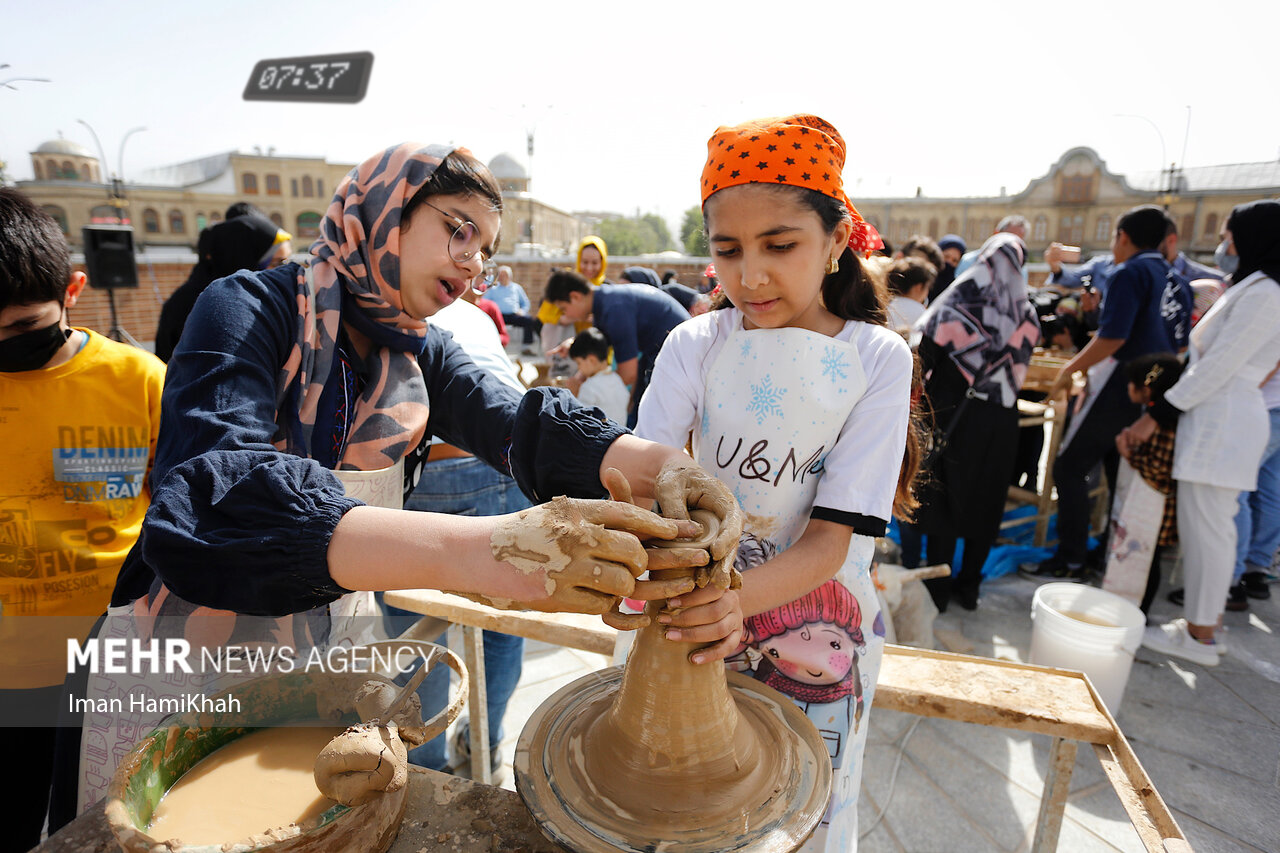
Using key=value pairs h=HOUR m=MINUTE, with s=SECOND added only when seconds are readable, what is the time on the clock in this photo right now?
h=7 m=37
